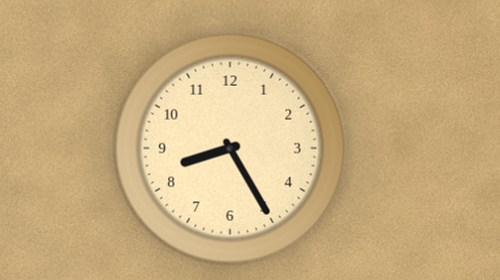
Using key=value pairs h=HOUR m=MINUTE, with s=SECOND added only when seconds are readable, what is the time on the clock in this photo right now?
h=8 m=25
